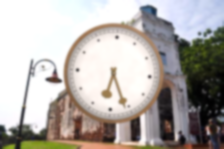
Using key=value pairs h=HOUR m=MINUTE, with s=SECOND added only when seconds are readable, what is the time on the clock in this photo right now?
h=6 m=26
